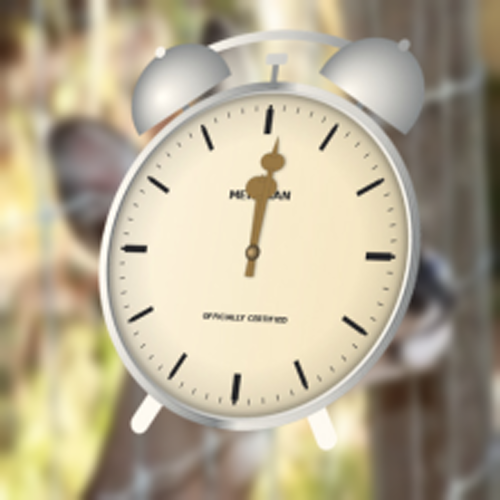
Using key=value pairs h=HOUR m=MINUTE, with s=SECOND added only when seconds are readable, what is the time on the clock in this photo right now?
h=12 m=1
